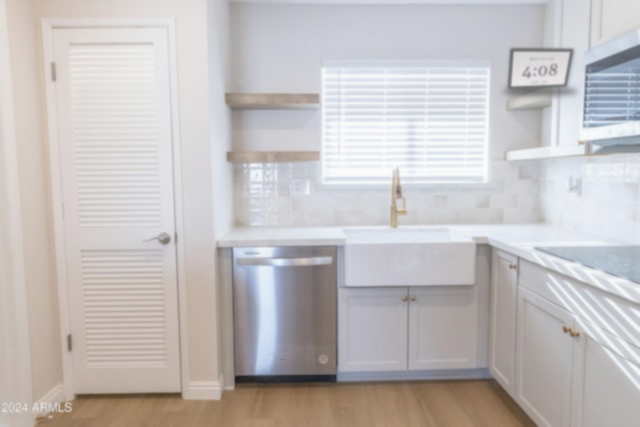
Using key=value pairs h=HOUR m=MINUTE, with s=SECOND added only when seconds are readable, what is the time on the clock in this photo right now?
h=4 m=8
